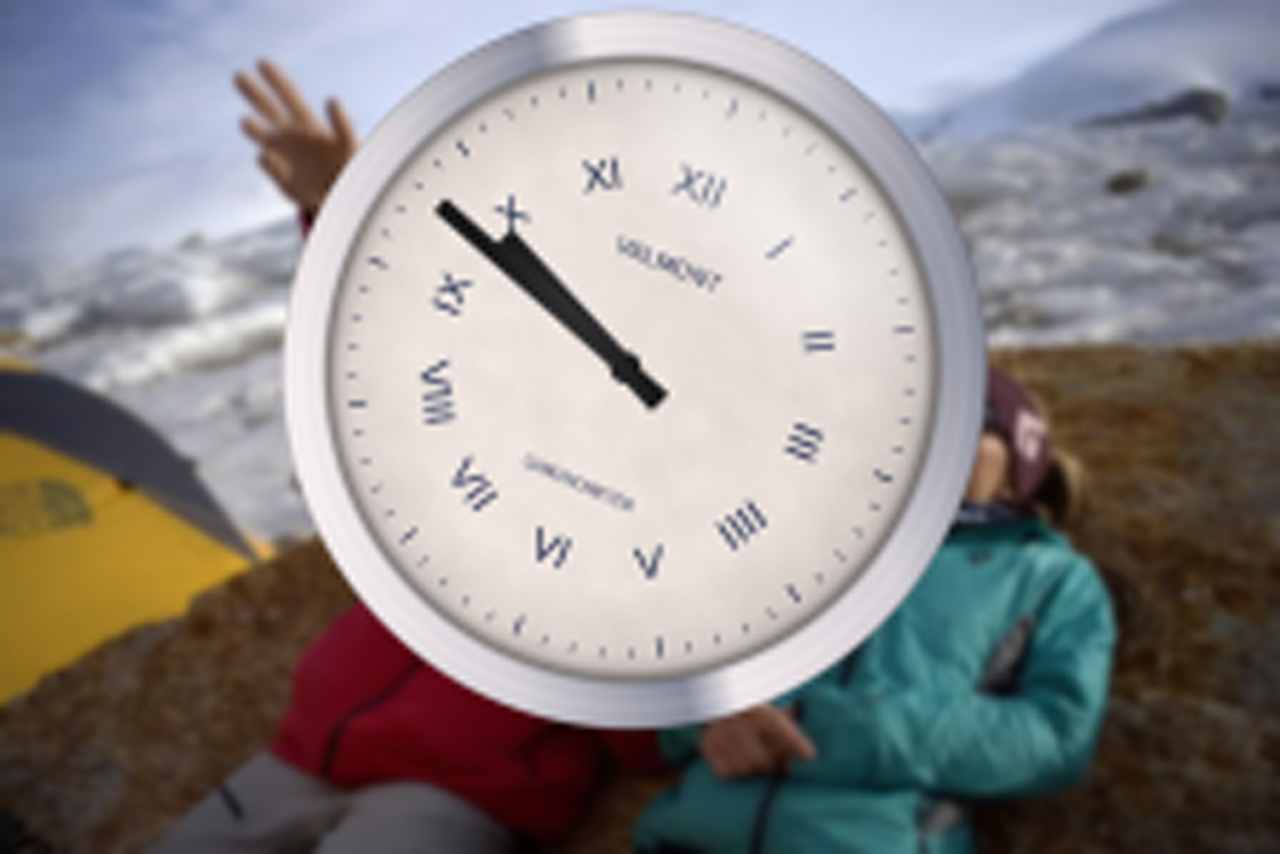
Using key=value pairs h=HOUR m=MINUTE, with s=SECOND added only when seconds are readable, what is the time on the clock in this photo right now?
h=9 m=48
